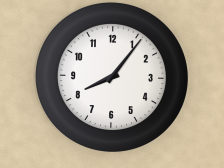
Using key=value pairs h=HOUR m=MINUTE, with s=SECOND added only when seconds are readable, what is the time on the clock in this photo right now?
h=8 m=6
